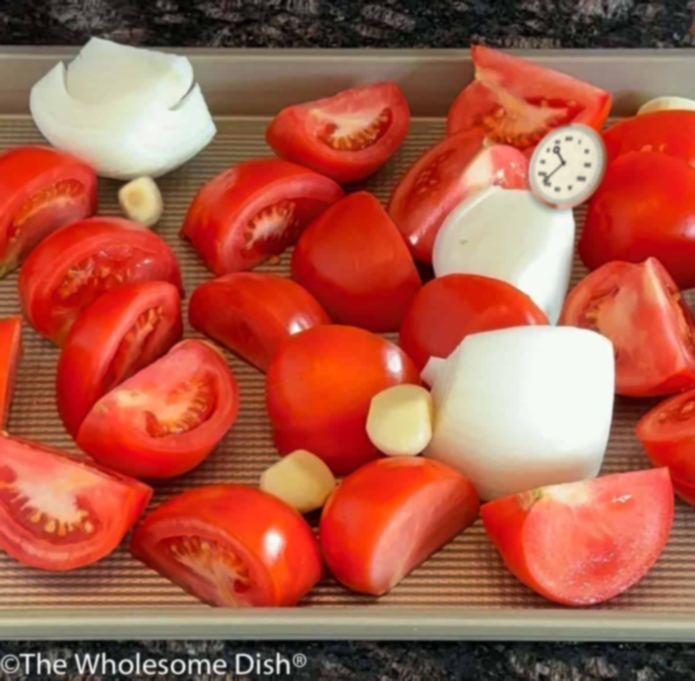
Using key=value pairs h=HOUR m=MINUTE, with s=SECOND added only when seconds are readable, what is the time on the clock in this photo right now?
h=10 m=37
